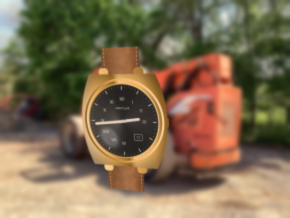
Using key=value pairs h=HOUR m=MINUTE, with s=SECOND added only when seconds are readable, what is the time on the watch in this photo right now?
h=2 m=44
